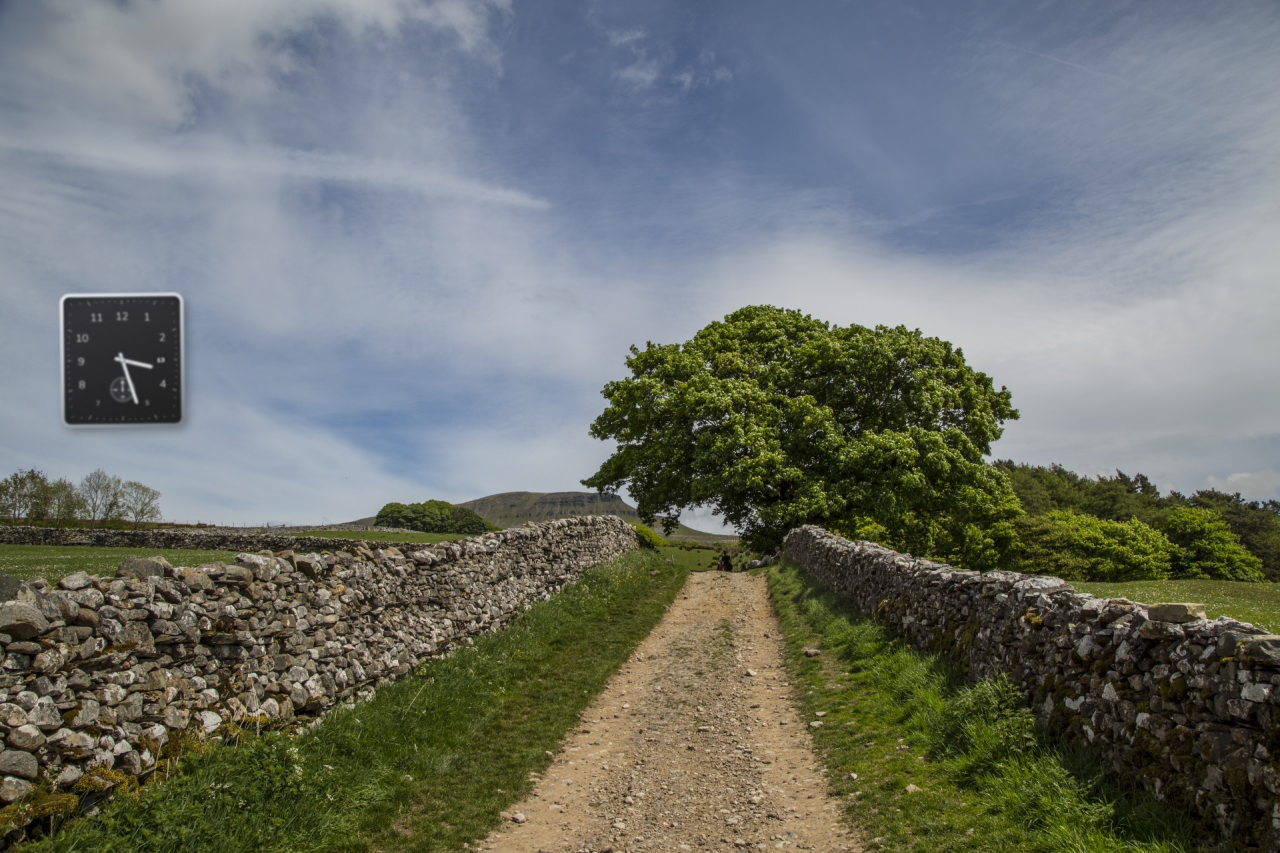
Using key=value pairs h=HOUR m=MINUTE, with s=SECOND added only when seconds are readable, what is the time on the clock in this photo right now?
h=3 m=27
